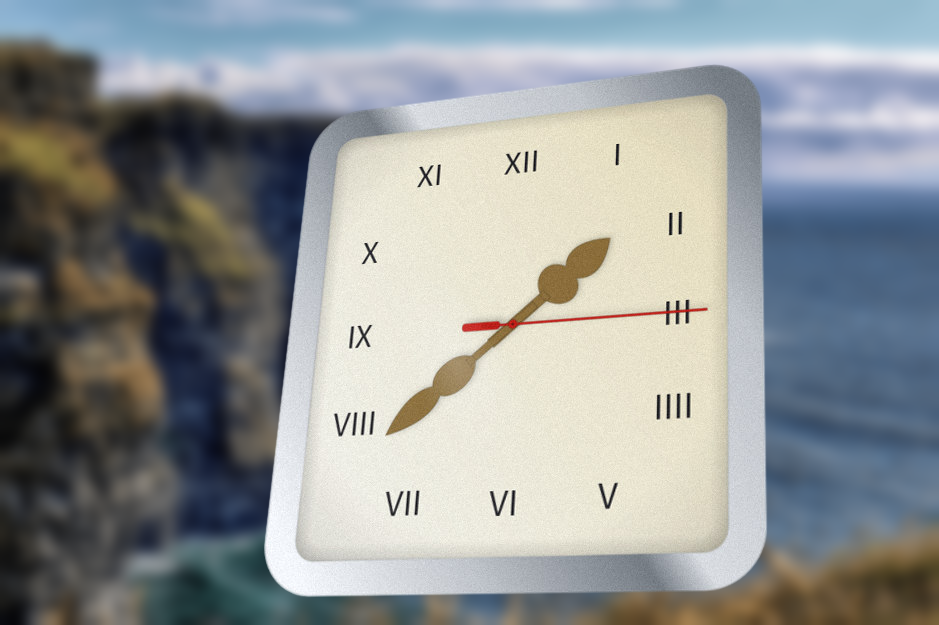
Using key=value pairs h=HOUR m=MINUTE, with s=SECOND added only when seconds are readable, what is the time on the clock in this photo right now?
h=1 m=38 s=15
